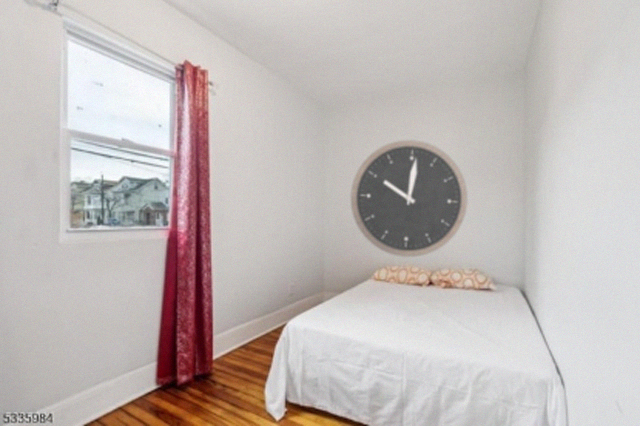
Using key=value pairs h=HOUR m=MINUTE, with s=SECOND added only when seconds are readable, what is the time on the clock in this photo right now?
h=10 m=1
